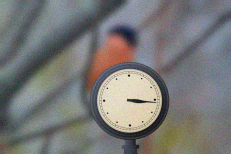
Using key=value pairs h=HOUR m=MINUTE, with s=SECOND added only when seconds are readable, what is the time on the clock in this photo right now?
h=3 m=16
